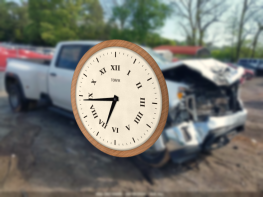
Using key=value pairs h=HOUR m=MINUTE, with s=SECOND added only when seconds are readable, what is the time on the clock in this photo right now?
h=6 m=44
